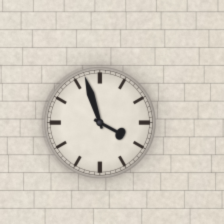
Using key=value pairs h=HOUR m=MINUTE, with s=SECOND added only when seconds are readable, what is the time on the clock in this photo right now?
h=3 m=57
